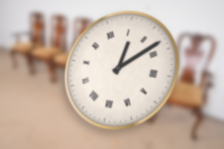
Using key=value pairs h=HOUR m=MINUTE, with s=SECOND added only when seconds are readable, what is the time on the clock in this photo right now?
h=1 m=13
